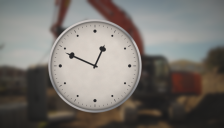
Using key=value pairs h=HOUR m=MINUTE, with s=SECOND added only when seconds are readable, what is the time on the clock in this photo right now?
h=12 m=49
